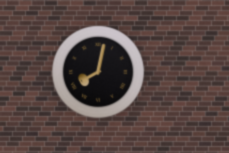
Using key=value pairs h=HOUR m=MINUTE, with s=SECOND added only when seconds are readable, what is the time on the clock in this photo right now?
h=8 m=2
